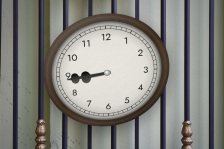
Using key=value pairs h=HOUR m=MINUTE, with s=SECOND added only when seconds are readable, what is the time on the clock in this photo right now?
h=8 m=44
